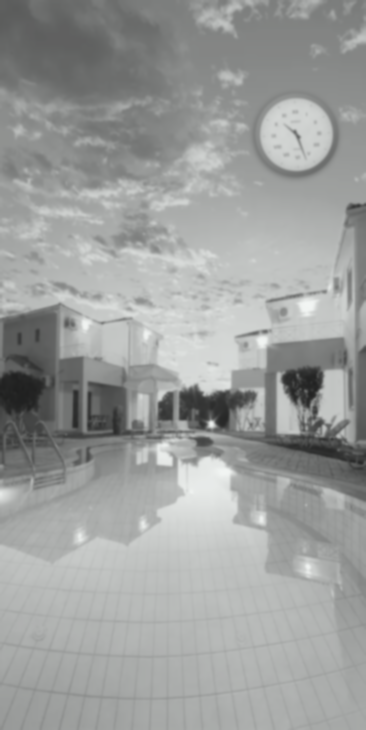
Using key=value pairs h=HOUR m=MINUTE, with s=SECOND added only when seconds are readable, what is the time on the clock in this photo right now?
h=10 m=27
